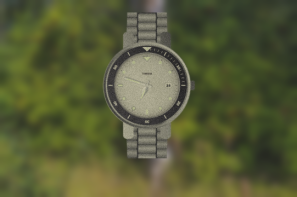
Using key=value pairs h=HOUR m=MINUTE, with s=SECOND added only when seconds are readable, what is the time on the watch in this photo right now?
h=6 m=48
